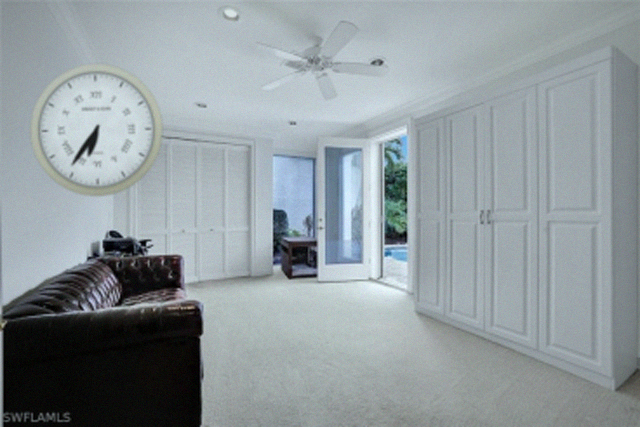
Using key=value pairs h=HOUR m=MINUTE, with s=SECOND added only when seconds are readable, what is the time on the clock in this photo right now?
h=6 m=36
